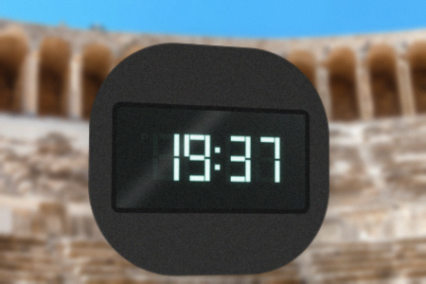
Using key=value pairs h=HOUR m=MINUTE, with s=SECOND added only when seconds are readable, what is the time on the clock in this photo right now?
h=19 m=37
